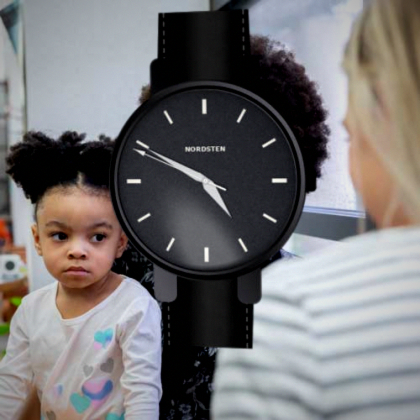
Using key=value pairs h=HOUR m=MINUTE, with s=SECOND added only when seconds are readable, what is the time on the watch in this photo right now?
h=4 m=49 s=49
